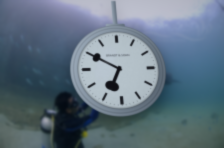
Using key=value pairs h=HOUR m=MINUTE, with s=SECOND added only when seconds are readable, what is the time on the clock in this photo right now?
h=6 m=50
